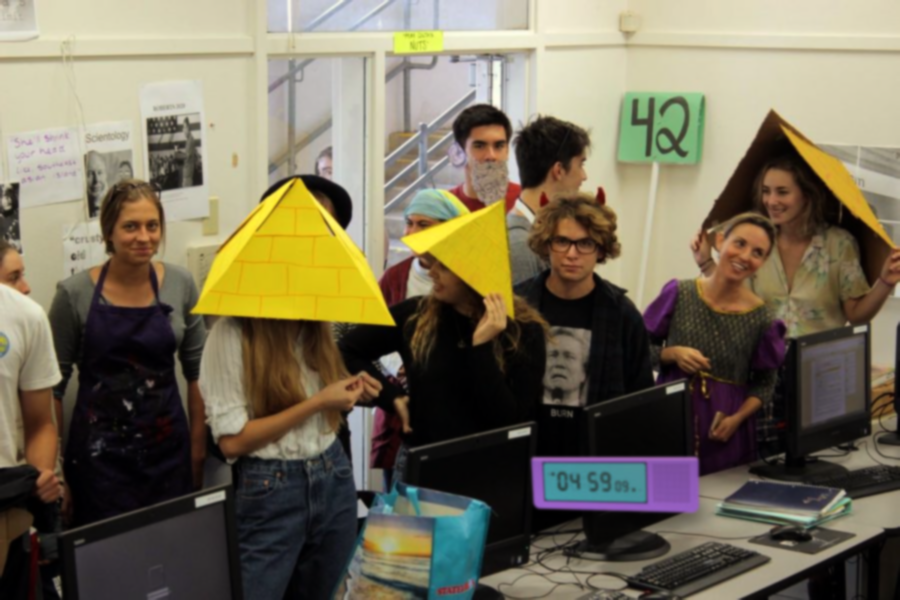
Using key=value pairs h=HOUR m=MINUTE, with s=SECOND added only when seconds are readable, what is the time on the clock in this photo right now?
h=4 m=59
